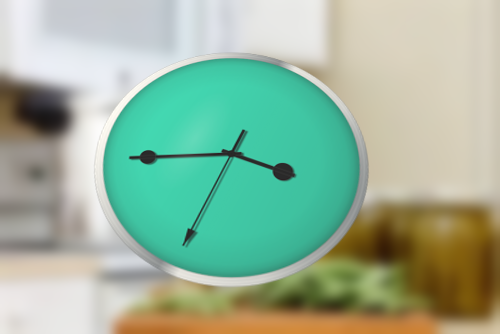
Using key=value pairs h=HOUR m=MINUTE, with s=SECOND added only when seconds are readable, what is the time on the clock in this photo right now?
h=3 m=44 s=34
